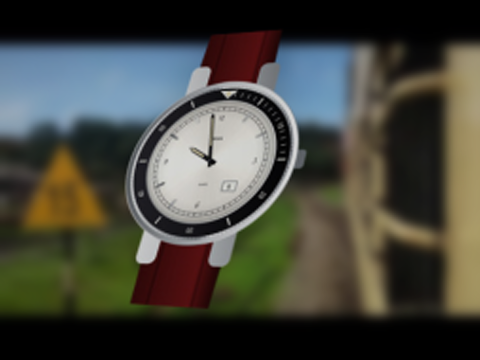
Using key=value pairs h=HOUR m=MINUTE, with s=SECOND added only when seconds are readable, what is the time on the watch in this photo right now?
h=9 m=58
